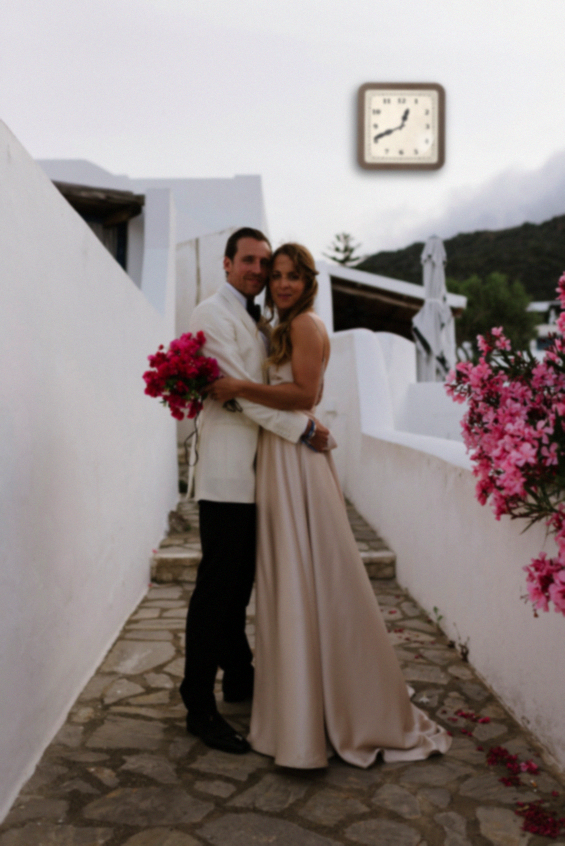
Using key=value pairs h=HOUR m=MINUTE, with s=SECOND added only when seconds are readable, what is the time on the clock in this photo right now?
h=12 m=41
